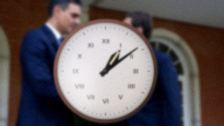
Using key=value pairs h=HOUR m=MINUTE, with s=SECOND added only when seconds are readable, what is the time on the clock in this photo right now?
h=1 m=9
